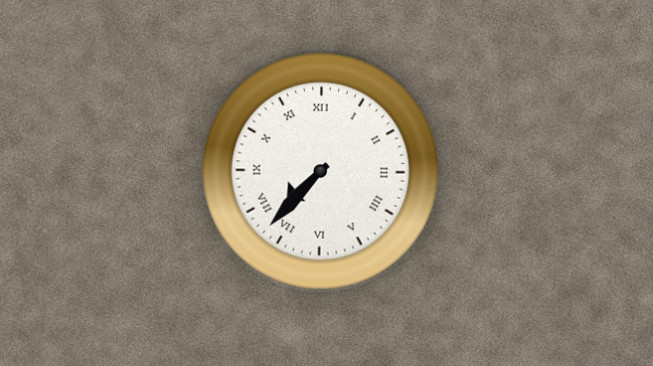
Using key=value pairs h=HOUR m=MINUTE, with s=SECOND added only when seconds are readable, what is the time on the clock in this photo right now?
h=7 m=37
